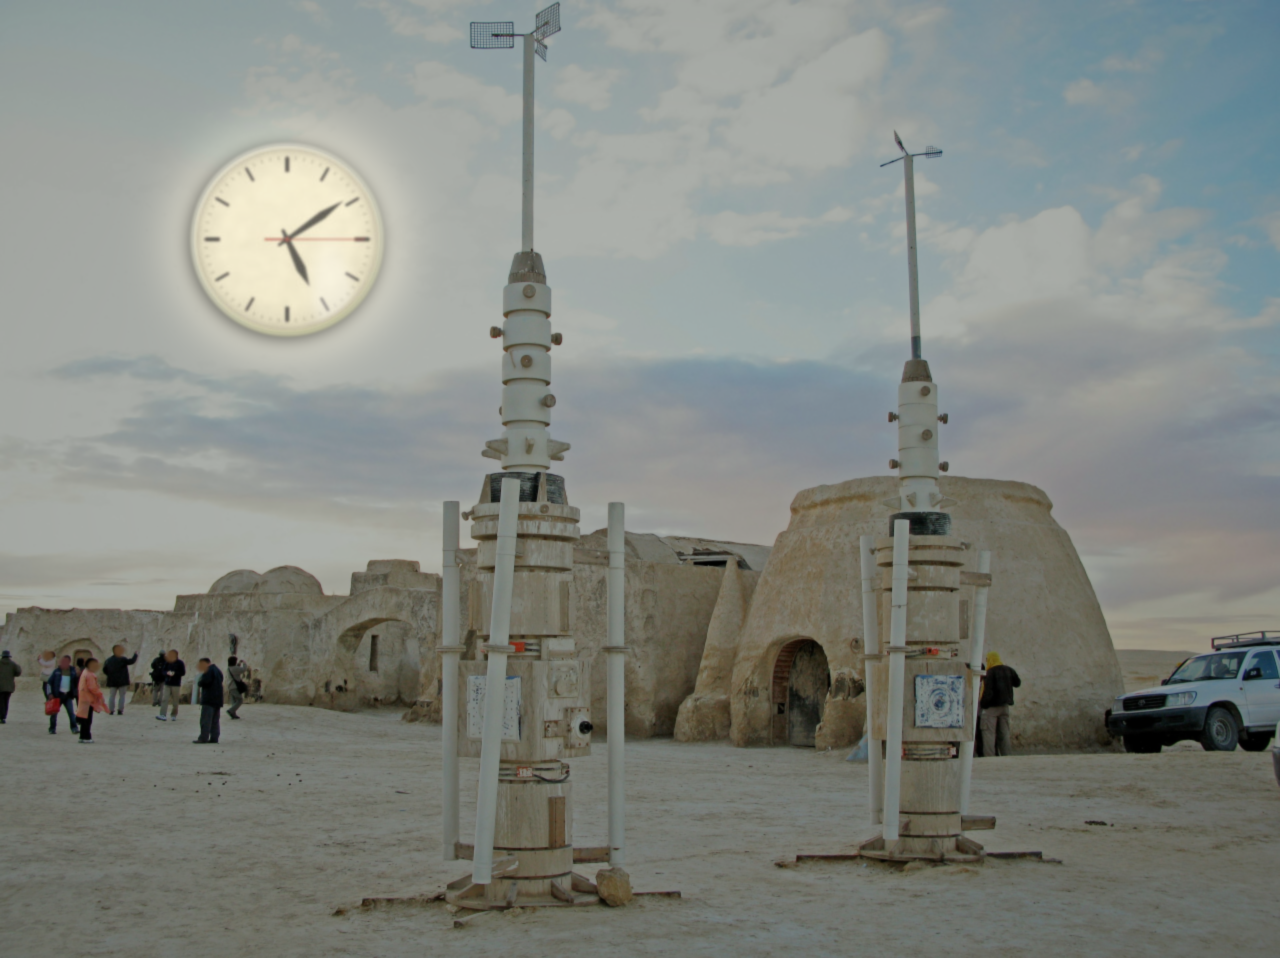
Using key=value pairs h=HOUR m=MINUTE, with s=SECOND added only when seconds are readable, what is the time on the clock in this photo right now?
h=5 m=9 s=15
